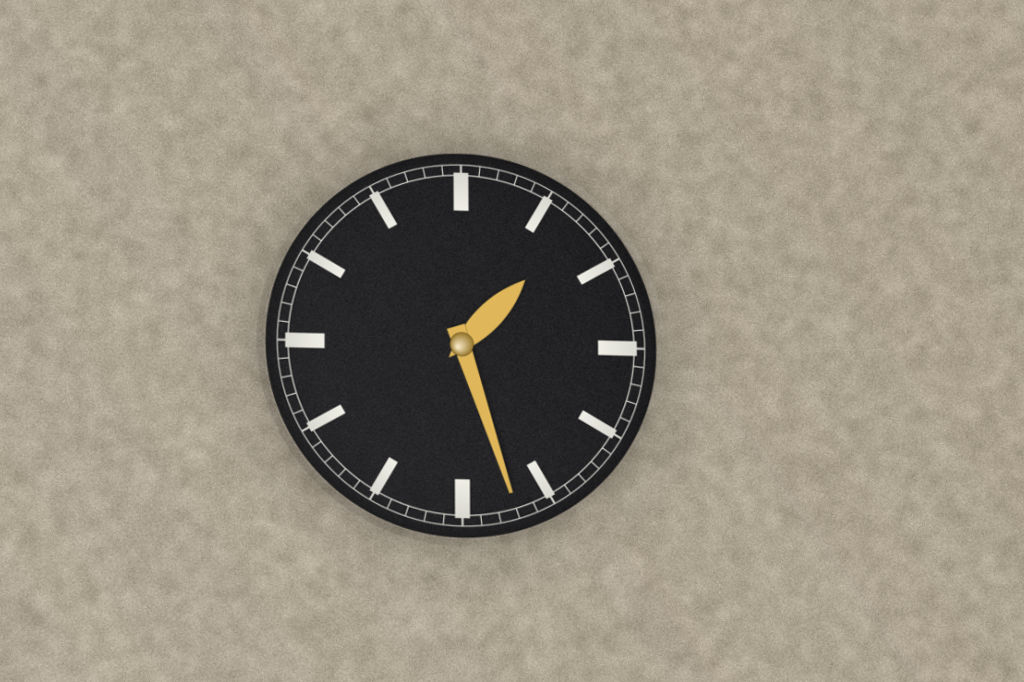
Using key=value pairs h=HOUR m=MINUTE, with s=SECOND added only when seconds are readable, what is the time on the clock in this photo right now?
h=1 m=27
